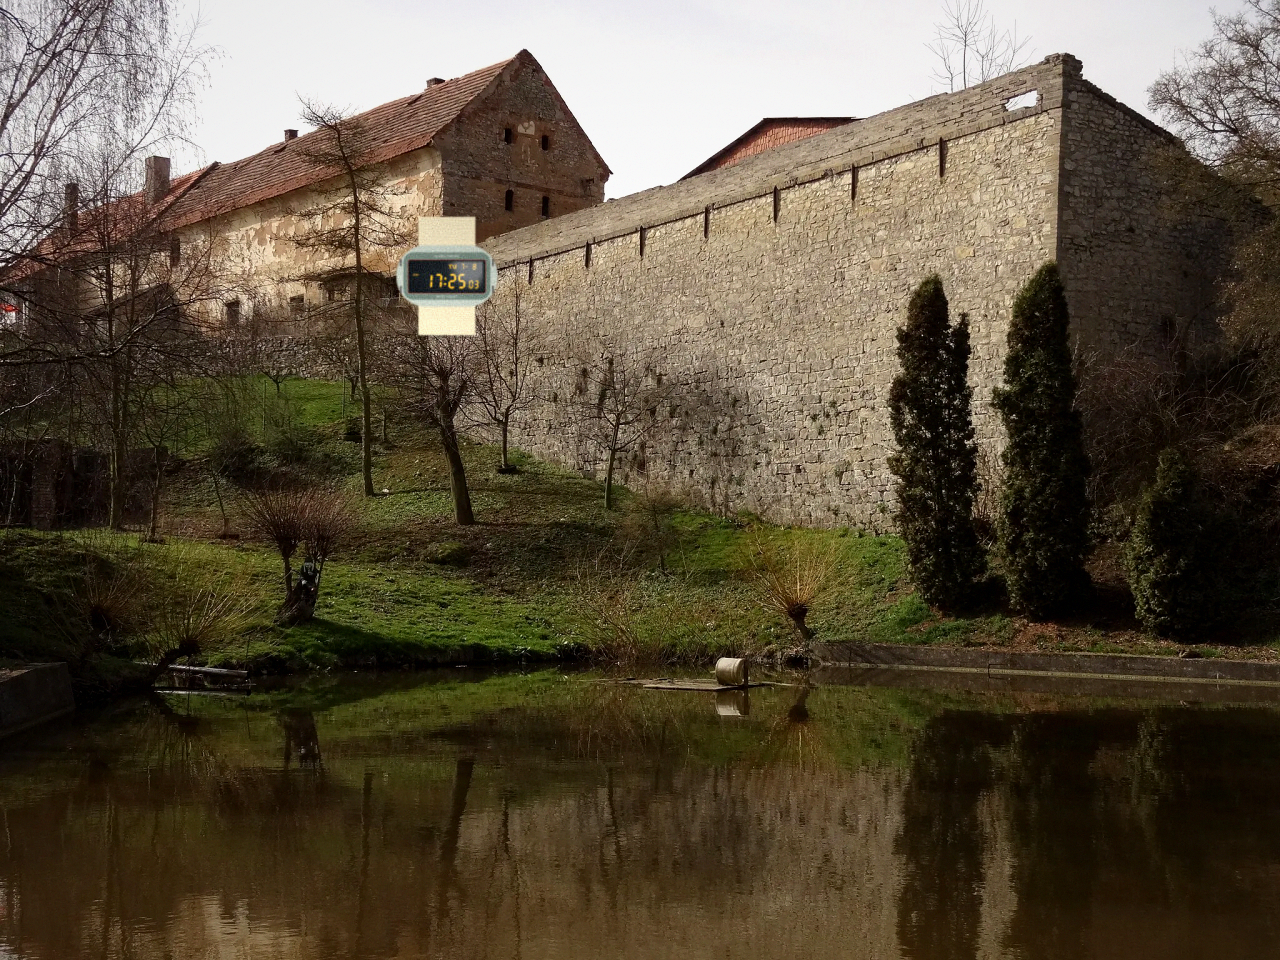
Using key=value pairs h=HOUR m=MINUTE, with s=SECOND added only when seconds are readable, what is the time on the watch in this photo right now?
h=17 m=25
